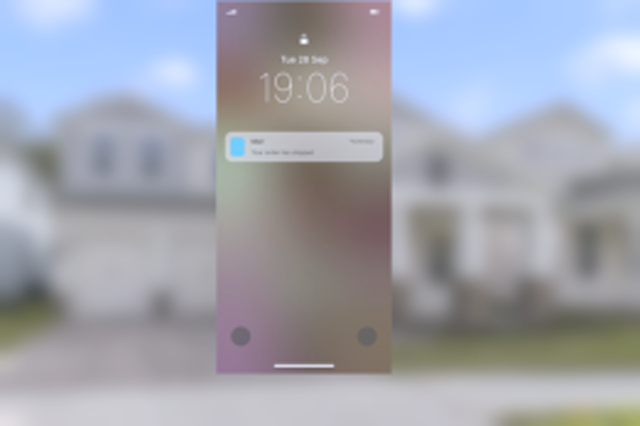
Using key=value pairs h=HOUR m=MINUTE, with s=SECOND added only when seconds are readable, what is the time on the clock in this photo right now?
h=19 m=6
